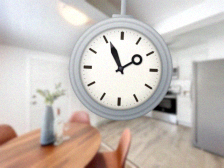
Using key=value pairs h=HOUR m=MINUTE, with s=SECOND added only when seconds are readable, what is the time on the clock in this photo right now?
h=1 m=56
